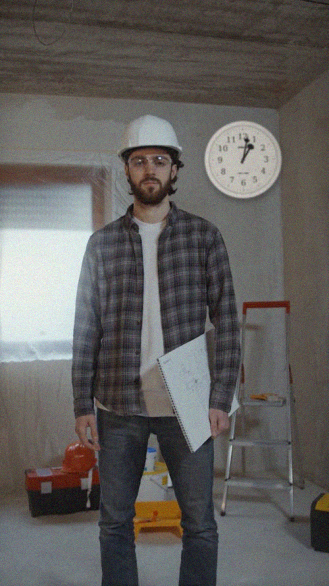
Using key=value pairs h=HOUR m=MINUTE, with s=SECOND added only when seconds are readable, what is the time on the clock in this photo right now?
h=1 m=2
